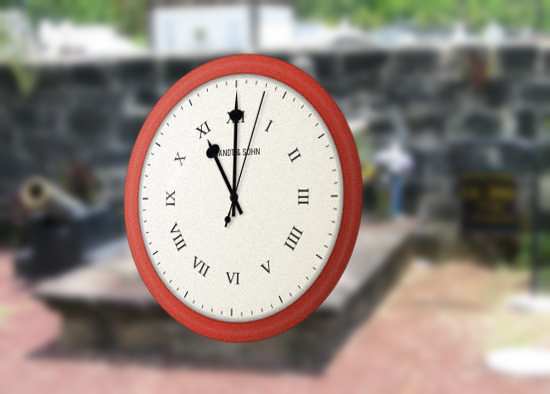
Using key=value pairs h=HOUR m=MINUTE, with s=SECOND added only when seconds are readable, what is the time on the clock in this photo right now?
h=11 m=0 s=3
